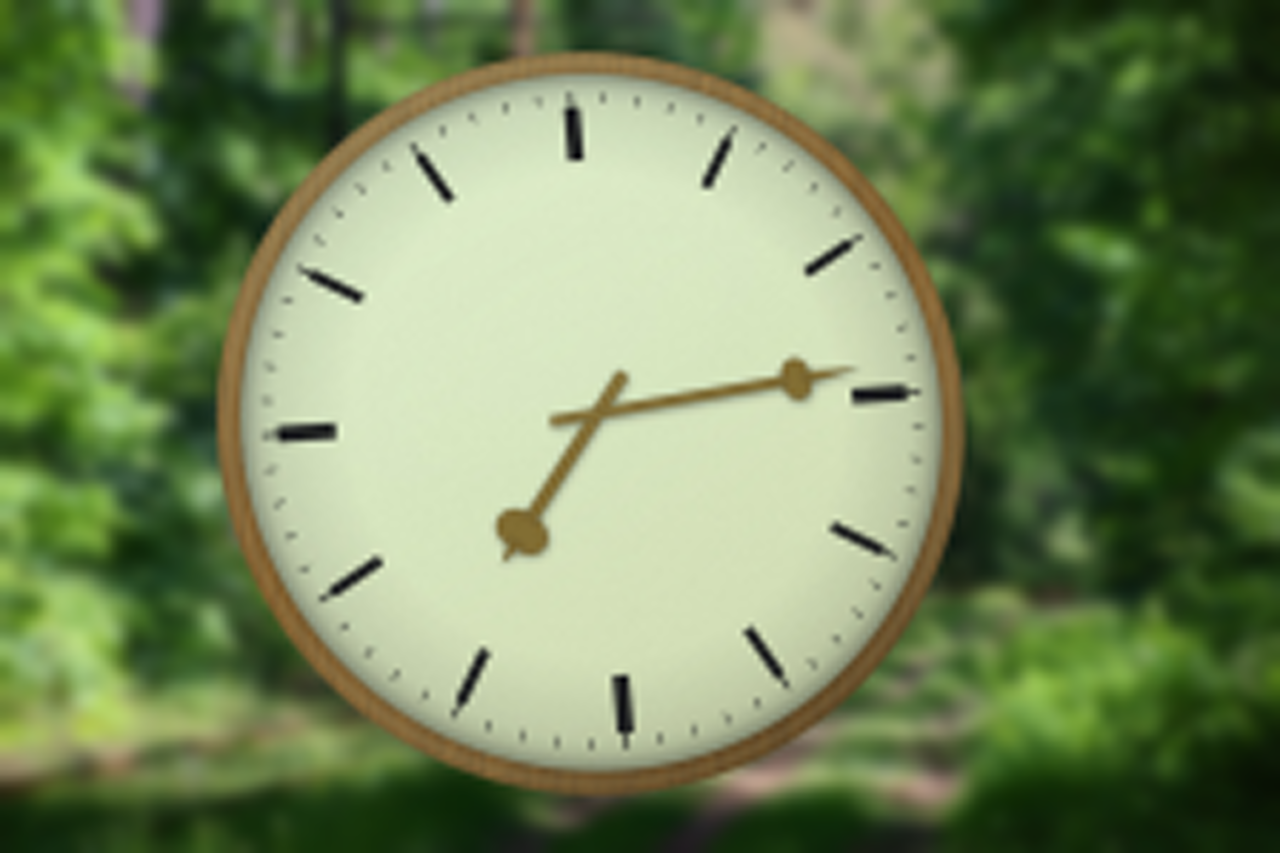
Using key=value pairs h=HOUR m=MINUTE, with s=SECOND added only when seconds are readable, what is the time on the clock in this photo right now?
h=7 m=14
